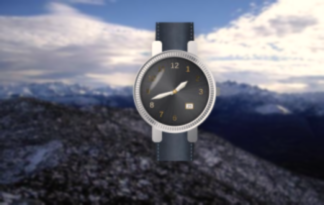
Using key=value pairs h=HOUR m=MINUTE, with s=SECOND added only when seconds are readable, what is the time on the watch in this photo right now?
h=1 m=42
